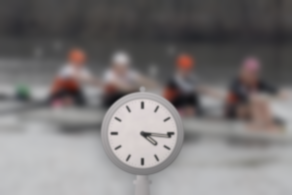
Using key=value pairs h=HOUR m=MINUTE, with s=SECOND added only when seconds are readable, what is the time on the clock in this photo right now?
h=4 m=16
